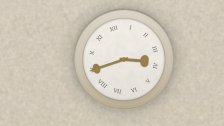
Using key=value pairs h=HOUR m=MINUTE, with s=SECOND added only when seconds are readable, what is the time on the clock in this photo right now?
h=3 m=45
